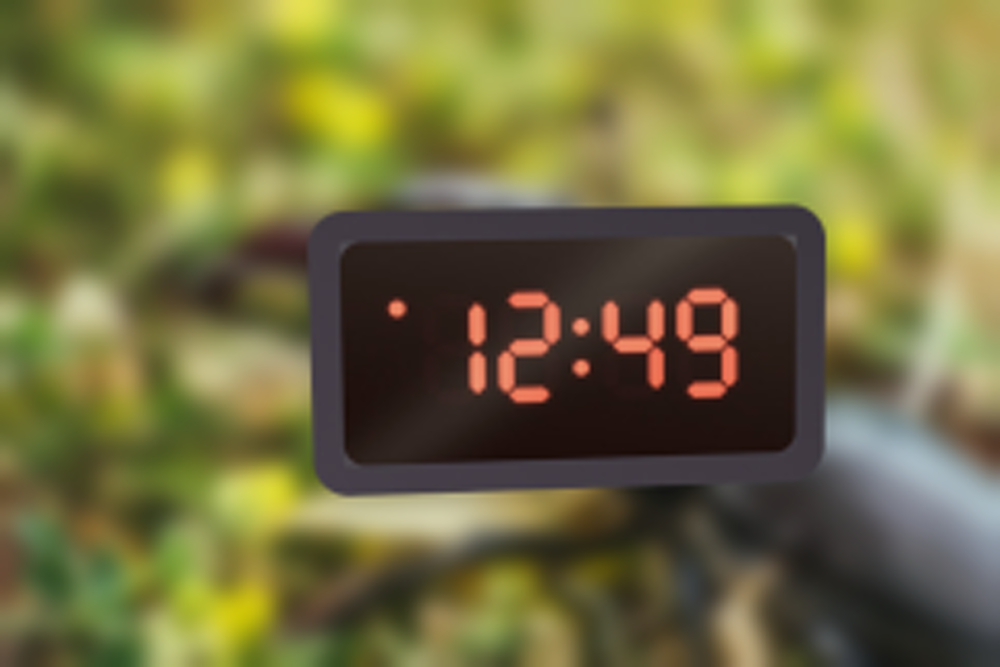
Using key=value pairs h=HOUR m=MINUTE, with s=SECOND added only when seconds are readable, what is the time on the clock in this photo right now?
h=12 m=49
